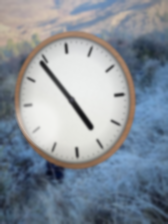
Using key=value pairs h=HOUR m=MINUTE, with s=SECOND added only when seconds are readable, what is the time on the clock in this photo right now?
h=4 m=54
